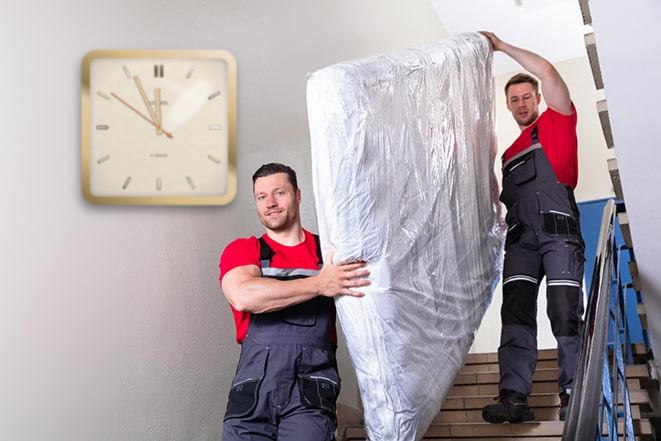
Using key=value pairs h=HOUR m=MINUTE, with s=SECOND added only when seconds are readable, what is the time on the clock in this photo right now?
h=11 m=55 s=51
